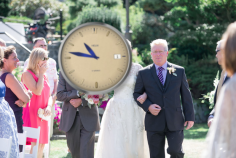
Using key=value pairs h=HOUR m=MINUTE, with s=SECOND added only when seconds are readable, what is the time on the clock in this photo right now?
h=10 m=47
